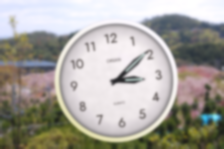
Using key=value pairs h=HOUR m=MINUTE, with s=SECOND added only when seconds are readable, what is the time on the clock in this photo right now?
h=3 m=9
